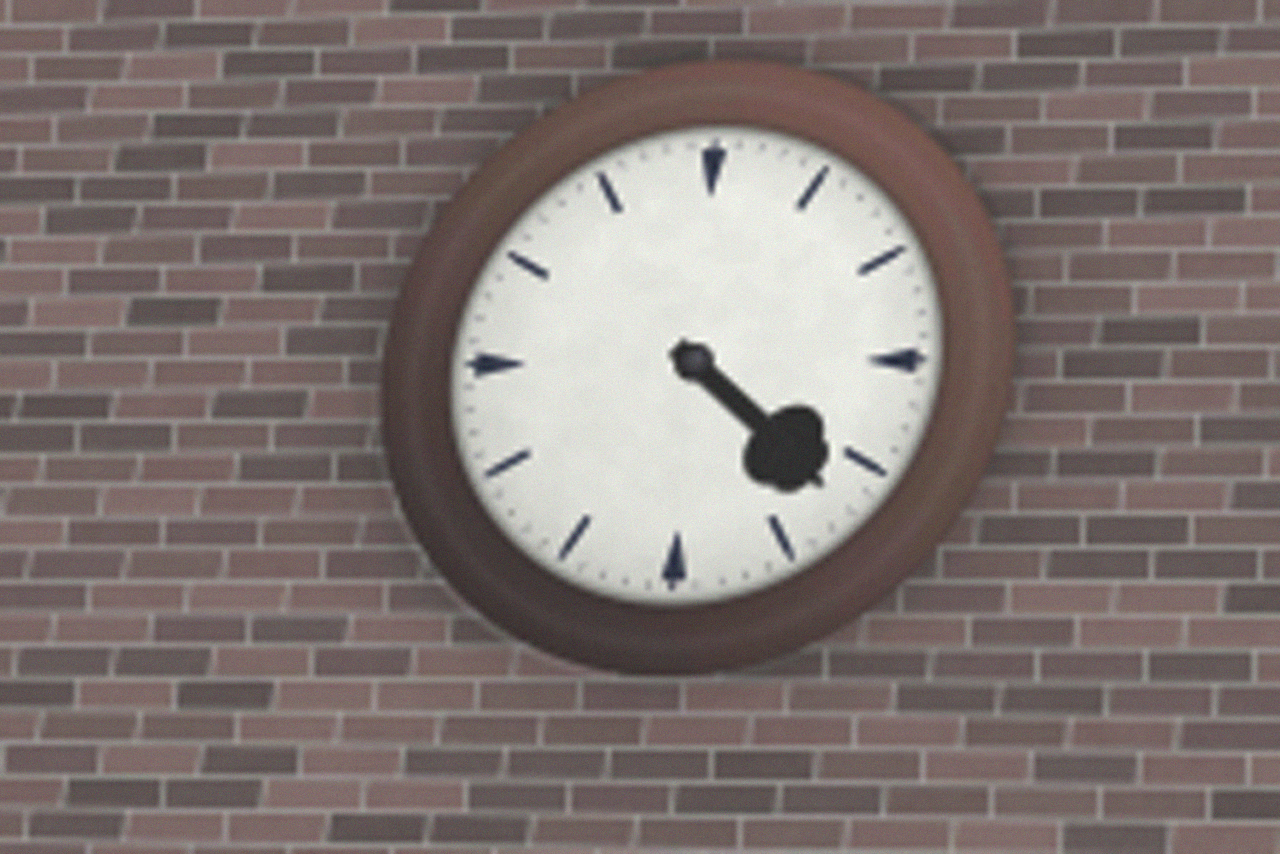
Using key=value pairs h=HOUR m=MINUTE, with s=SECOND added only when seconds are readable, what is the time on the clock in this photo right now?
h=4 m=22
